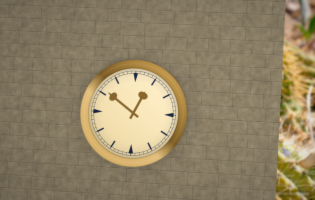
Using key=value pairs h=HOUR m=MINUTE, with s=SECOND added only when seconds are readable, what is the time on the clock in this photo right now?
h=12 m=51
